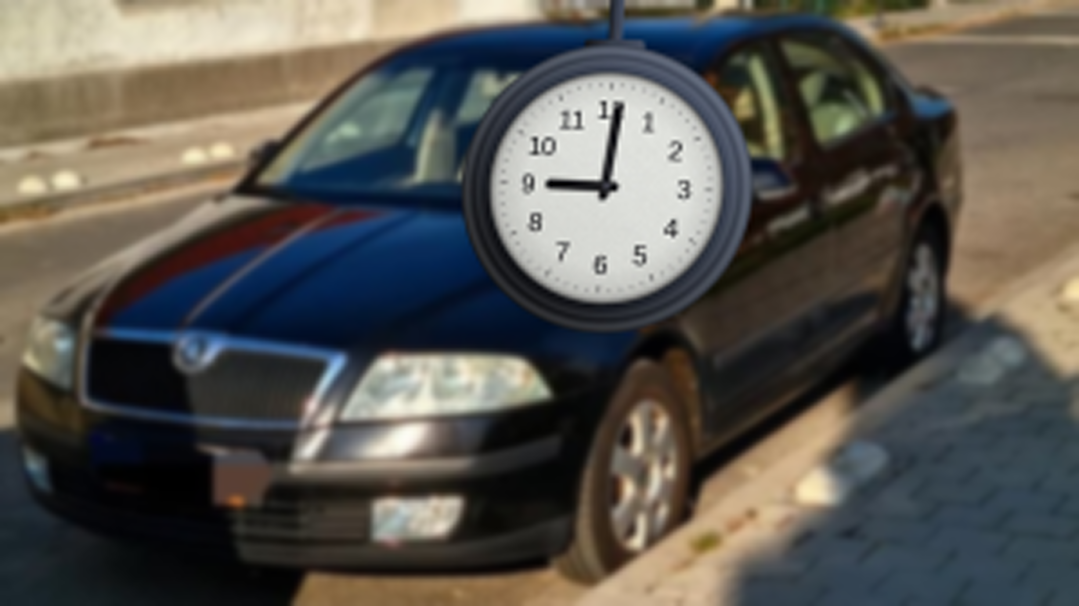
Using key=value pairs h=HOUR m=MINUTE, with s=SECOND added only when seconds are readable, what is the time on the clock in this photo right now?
h=9 m=1
